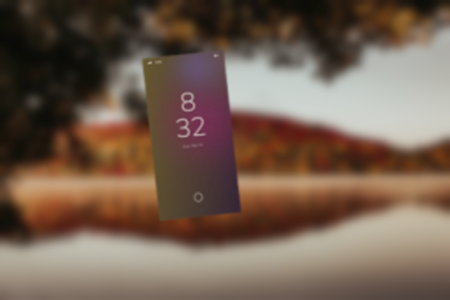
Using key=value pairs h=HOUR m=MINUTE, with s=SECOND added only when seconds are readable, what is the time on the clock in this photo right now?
h=8 m=32
